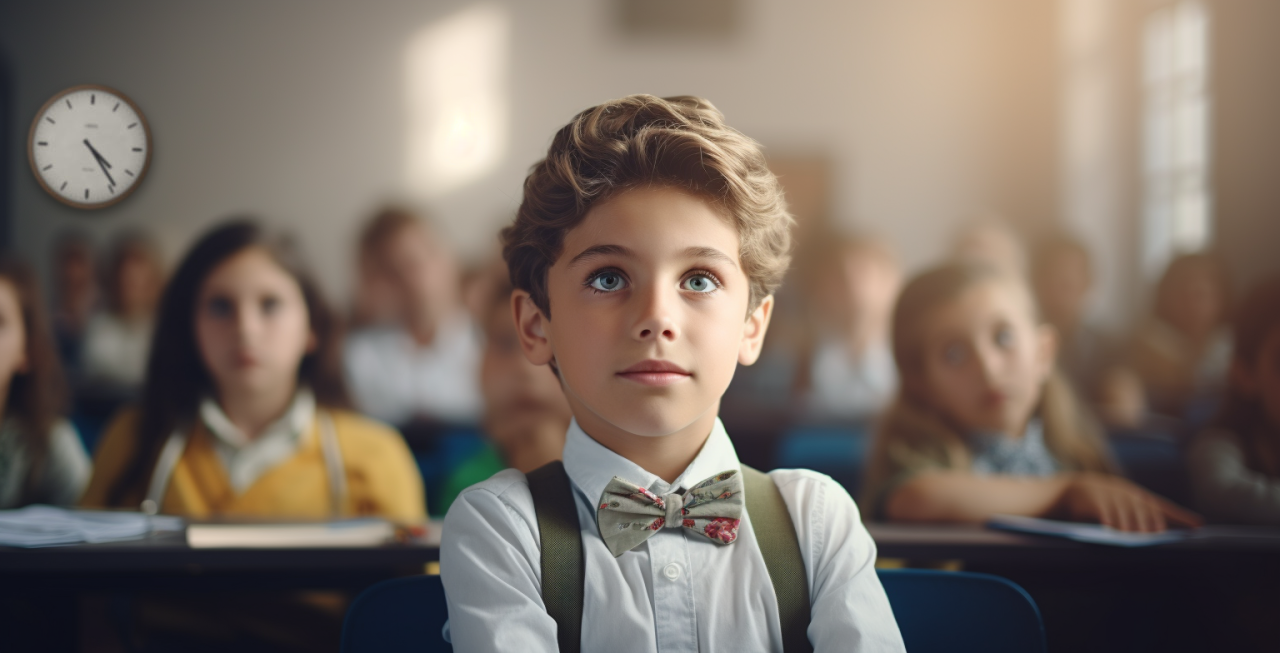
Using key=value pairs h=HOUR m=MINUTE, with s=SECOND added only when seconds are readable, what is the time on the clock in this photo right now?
h=4 m=24
